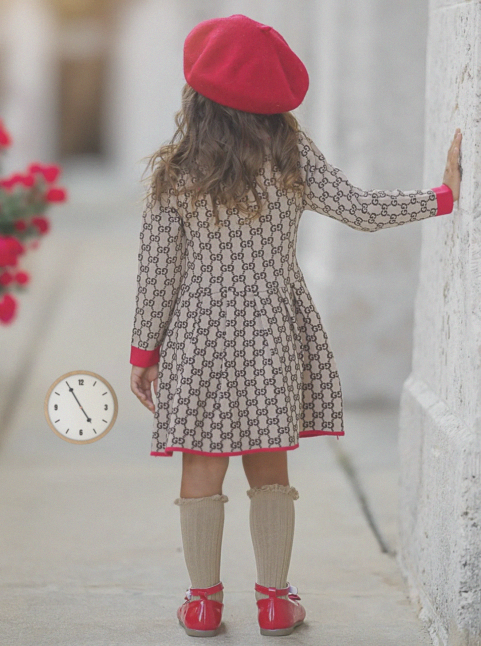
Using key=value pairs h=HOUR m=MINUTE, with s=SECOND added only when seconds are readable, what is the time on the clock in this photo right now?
h=4 m=55
